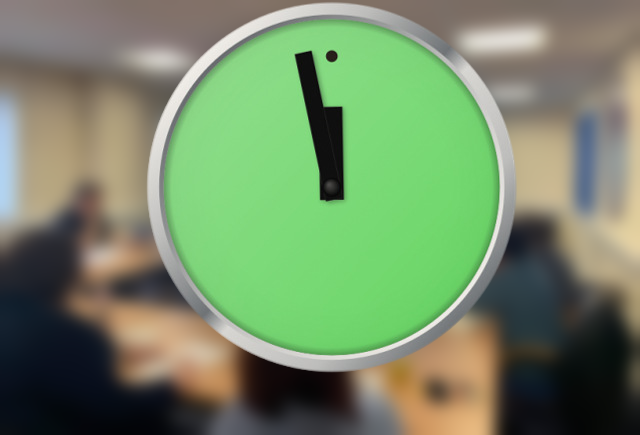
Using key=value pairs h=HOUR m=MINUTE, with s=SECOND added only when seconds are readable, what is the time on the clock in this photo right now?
h=11 m=58
